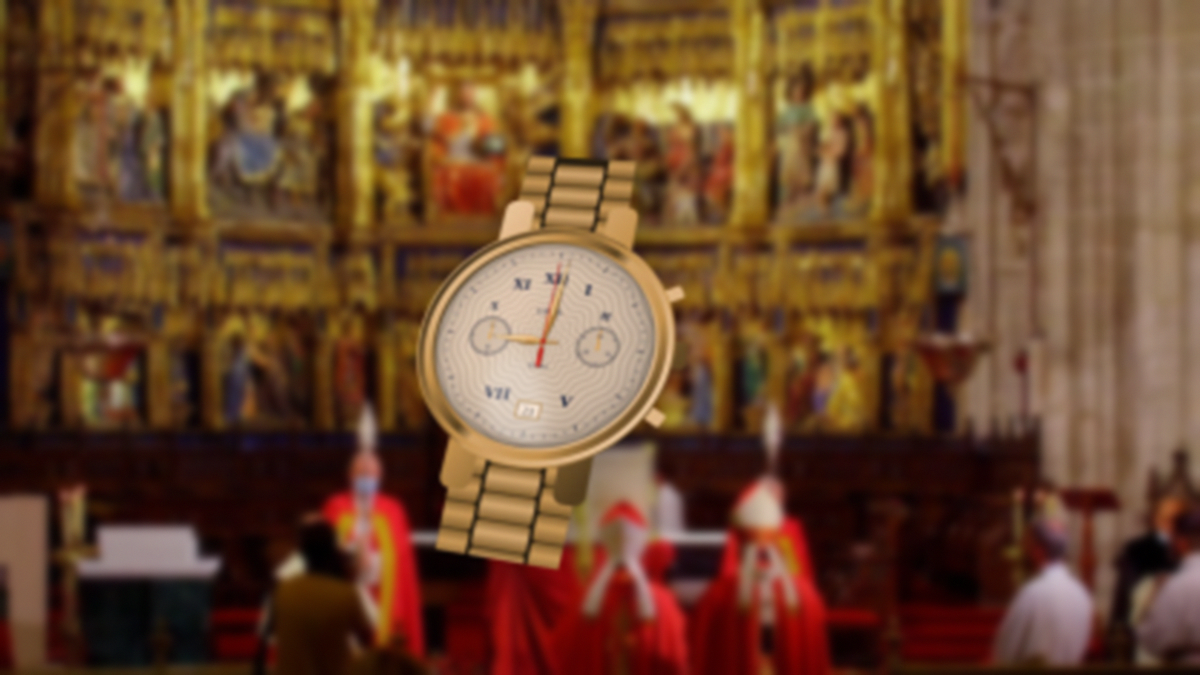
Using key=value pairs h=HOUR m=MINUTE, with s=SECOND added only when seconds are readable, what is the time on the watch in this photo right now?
h=9 m=1
